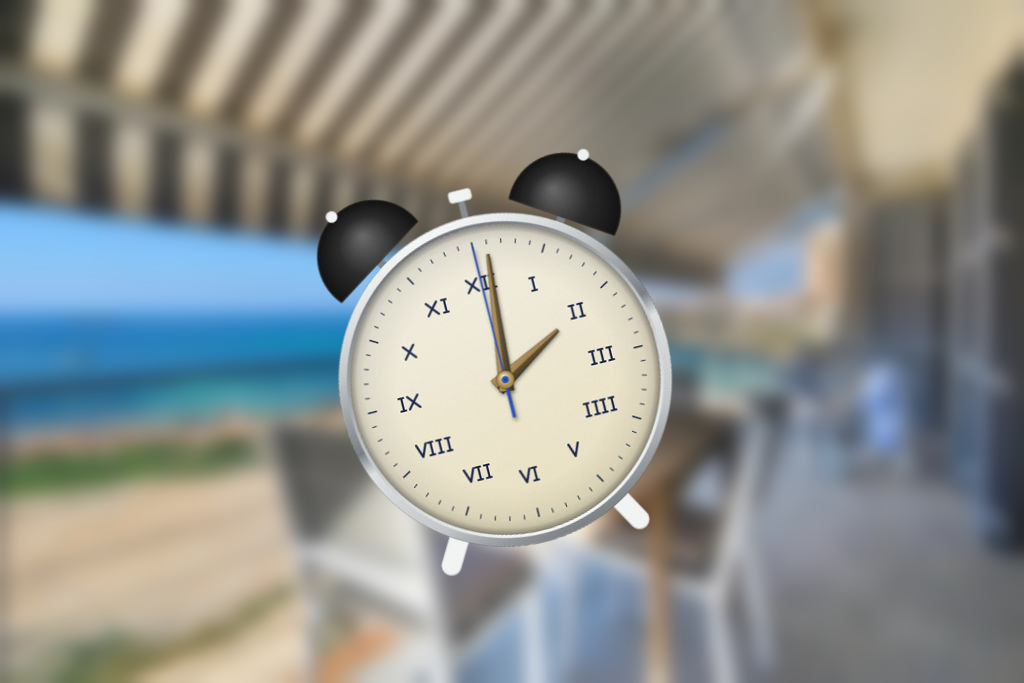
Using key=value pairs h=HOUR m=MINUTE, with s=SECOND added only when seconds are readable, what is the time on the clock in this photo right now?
h=2 m=1 s=0
